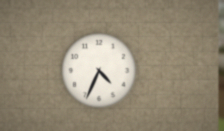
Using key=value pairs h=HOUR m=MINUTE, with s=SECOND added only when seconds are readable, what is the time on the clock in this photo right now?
h=4 m=34
